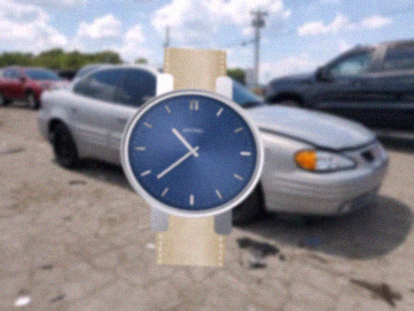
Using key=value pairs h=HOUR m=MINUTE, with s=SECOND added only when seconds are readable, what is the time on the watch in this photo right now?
h=10 m=38
